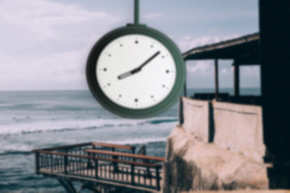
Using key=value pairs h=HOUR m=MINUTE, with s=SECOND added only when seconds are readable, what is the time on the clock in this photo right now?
h=8 m=8
